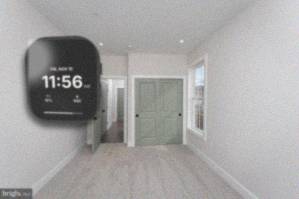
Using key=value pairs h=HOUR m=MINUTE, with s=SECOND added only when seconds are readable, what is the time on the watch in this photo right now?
h=11 m=56
